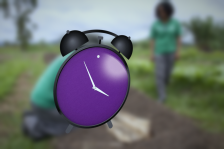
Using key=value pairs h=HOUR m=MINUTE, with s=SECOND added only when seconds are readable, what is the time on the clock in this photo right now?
h=3 m=55
